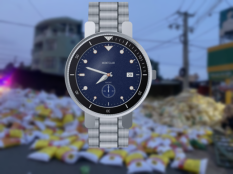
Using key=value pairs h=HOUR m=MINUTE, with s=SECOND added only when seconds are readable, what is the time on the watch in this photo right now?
h=7 m=48
